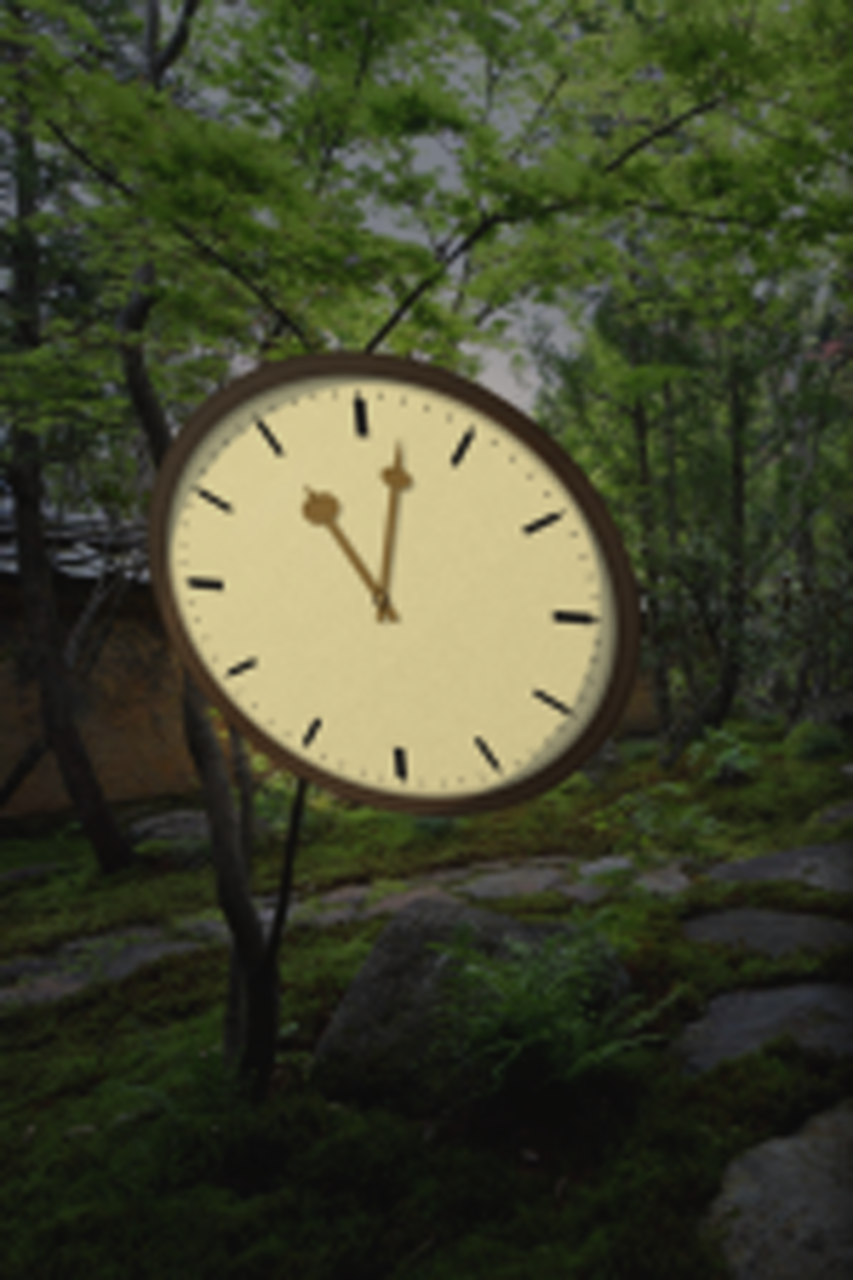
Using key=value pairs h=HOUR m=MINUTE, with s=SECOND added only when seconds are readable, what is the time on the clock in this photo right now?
h=11 m=2
